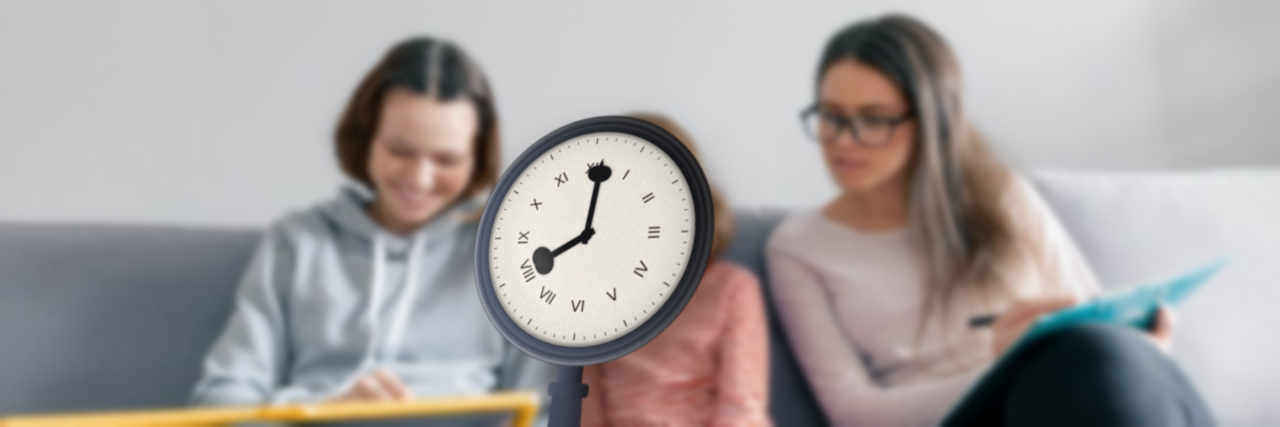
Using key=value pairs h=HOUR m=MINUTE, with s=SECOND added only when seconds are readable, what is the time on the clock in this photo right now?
h=8 m=1
